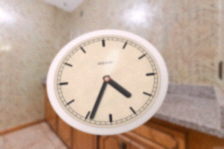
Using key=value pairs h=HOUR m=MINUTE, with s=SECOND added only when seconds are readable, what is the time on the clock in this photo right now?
h=4 m=34
